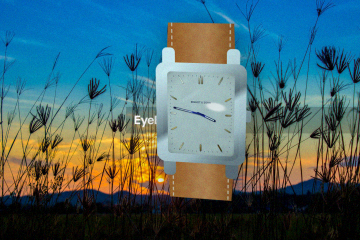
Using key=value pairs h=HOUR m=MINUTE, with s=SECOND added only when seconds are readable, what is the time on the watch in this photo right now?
h=3 m=47
